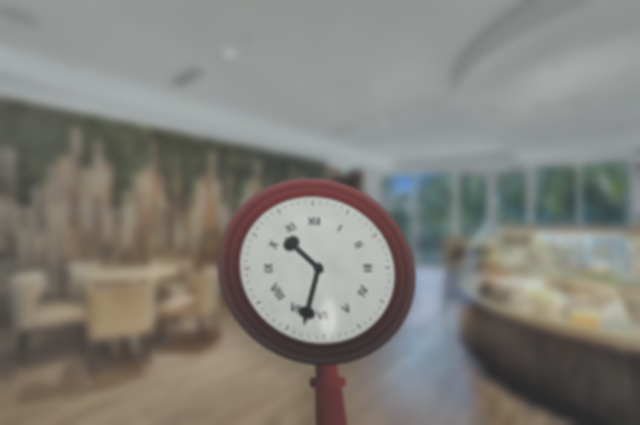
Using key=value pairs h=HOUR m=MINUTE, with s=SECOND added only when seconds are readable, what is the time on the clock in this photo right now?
h=10 m=33
